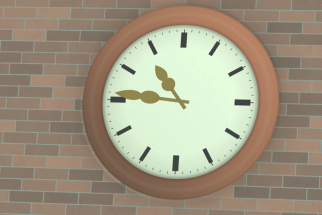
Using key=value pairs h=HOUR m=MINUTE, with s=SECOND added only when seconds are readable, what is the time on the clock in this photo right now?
h=10 m=46
